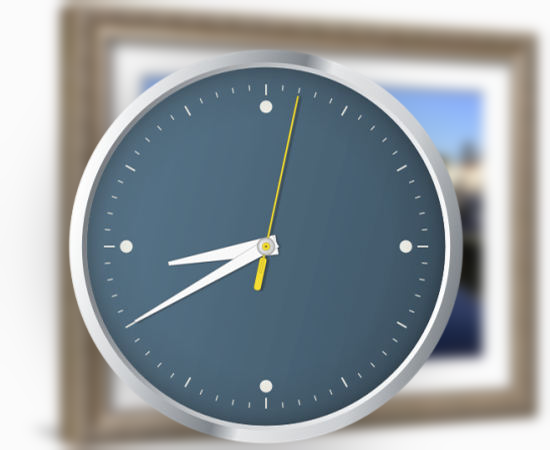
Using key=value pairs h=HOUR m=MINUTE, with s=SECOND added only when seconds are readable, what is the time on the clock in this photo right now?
h=8 m=40 s=2
